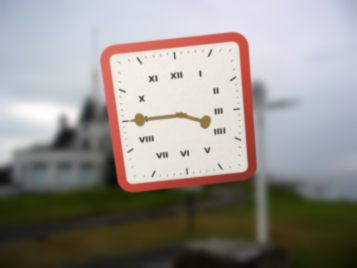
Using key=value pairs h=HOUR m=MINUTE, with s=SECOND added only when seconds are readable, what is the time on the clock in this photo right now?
h=3 m=45
